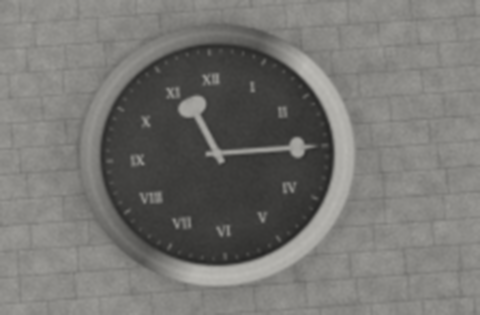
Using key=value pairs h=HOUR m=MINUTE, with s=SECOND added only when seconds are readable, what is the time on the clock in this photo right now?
h=11 m=15
